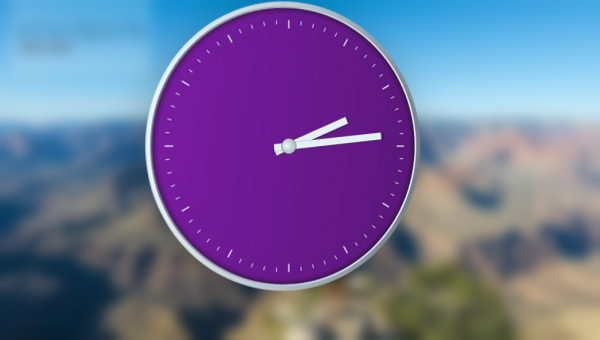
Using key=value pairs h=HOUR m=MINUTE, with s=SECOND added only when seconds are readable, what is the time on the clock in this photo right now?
h=2 m=14
